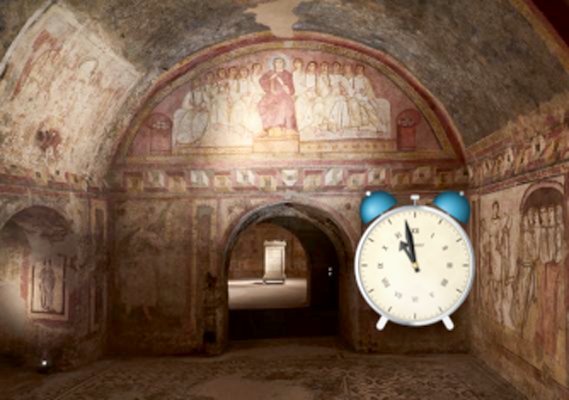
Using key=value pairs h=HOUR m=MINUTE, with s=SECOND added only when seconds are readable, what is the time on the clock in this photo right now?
h=10 m=58
